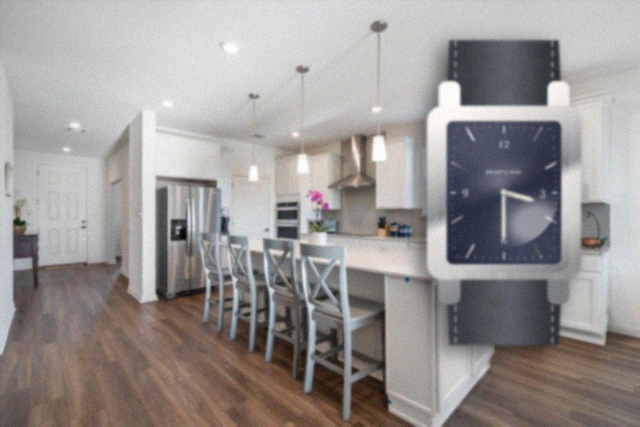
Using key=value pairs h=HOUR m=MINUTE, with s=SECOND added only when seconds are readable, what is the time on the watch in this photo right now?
h=3 m=30
